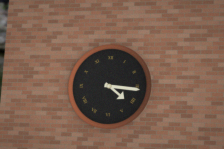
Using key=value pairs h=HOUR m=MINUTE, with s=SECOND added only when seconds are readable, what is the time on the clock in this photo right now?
h=4 m=16
